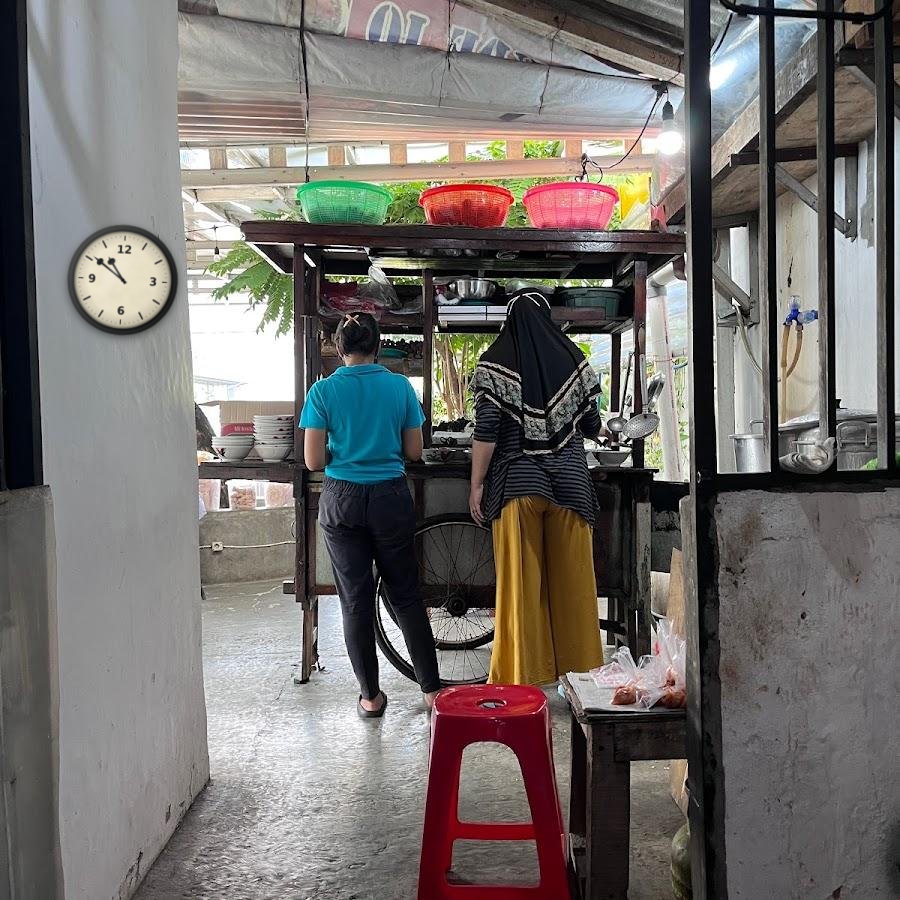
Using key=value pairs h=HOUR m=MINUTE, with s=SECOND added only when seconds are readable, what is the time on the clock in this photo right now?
h=10 m=51
